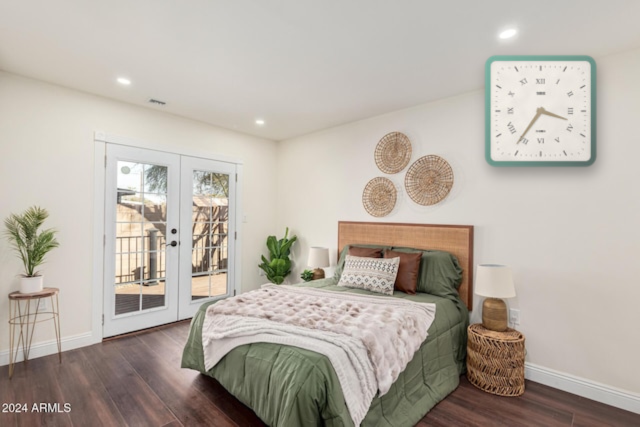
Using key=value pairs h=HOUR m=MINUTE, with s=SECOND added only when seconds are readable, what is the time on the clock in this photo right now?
h=3 m=36
